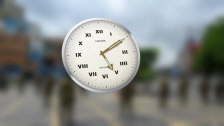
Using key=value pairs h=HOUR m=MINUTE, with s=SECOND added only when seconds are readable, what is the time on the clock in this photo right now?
h=5 m=10
